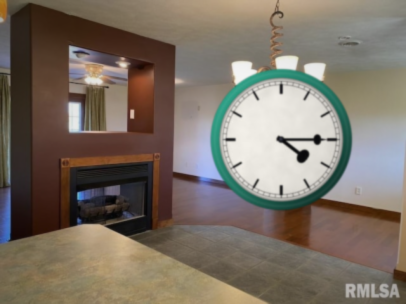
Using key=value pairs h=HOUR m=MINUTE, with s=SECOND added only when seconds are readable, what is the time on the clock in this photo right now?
h=4 m=15
